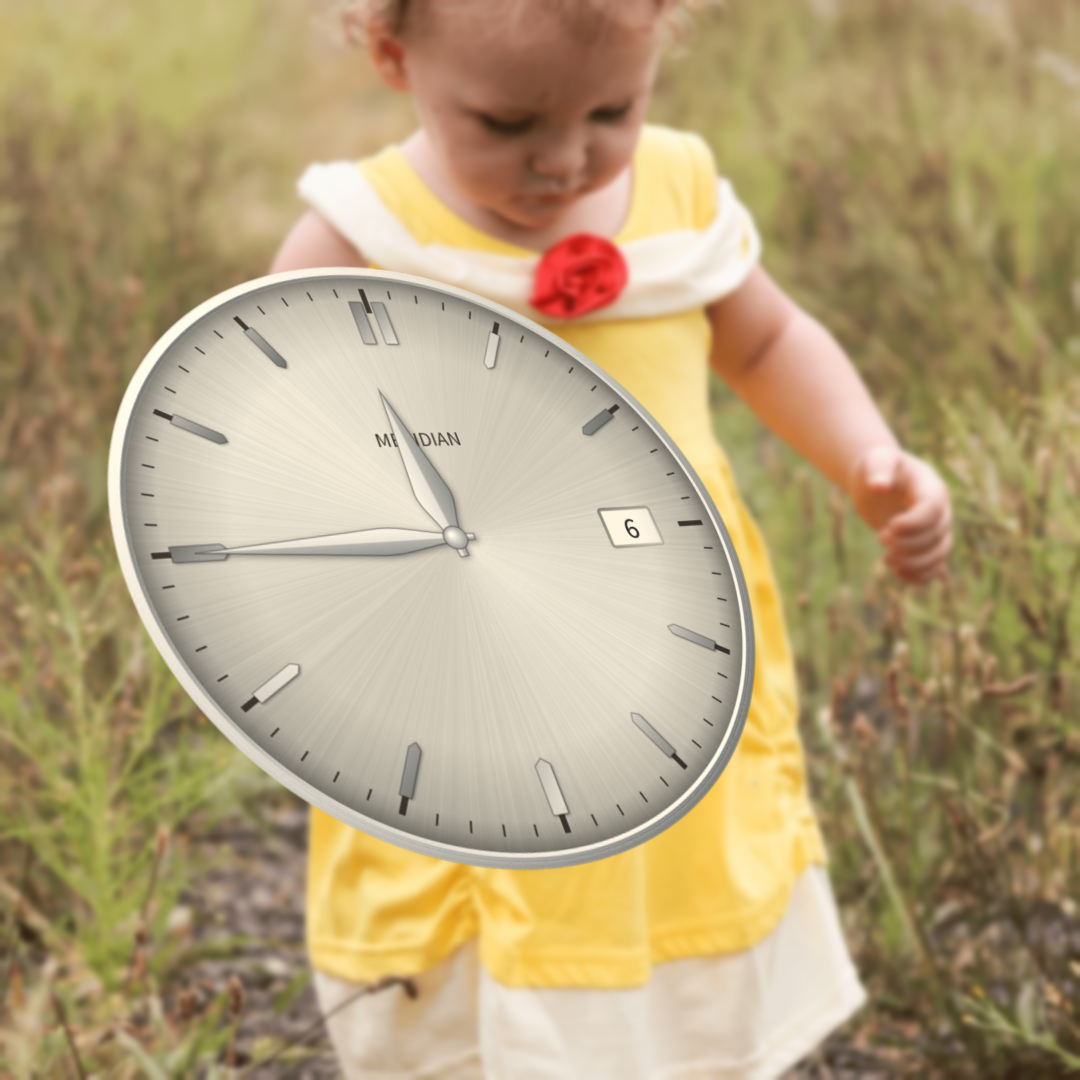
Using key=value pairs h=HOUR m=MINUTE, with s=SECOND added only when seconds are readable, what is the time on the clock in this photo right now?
h=11 m=45
